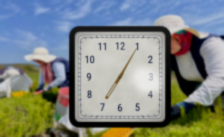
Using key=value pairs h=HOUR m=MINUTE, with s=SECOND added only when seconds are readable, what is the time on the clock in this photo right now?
h=7 m=5
